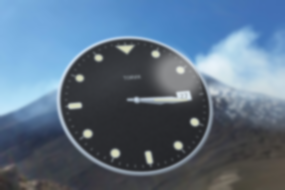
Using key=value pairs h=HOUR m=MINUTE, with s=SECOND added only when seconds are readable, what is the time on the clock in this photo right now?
h=3 m=16
